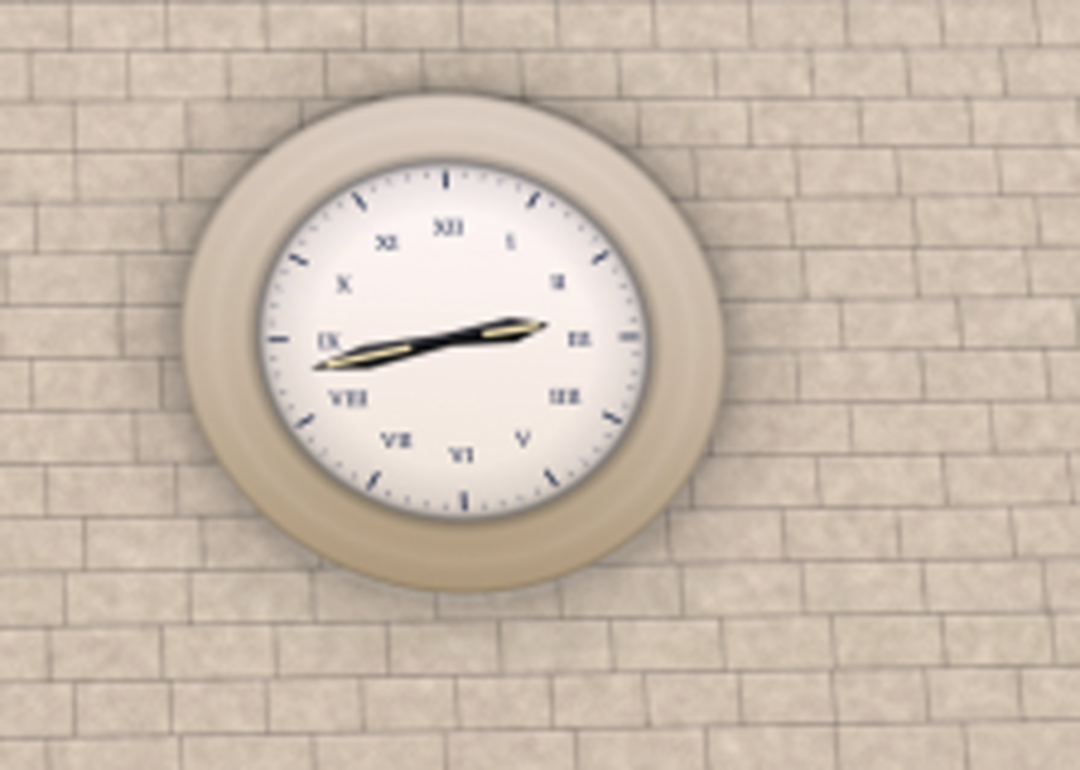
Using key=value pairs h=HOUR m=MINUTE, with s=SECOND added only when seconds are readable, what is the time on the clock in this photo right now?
h=2 m=43
